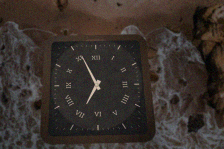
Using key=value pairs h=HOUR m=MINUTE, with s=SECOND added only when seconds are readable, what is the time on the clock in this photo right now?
h=6 m=56
